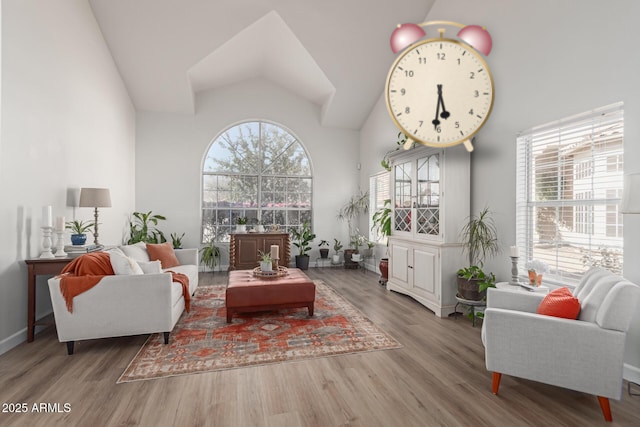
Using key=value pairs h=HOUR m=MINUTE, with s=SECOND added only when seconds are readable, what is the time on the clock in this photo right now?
h=5 m=31
